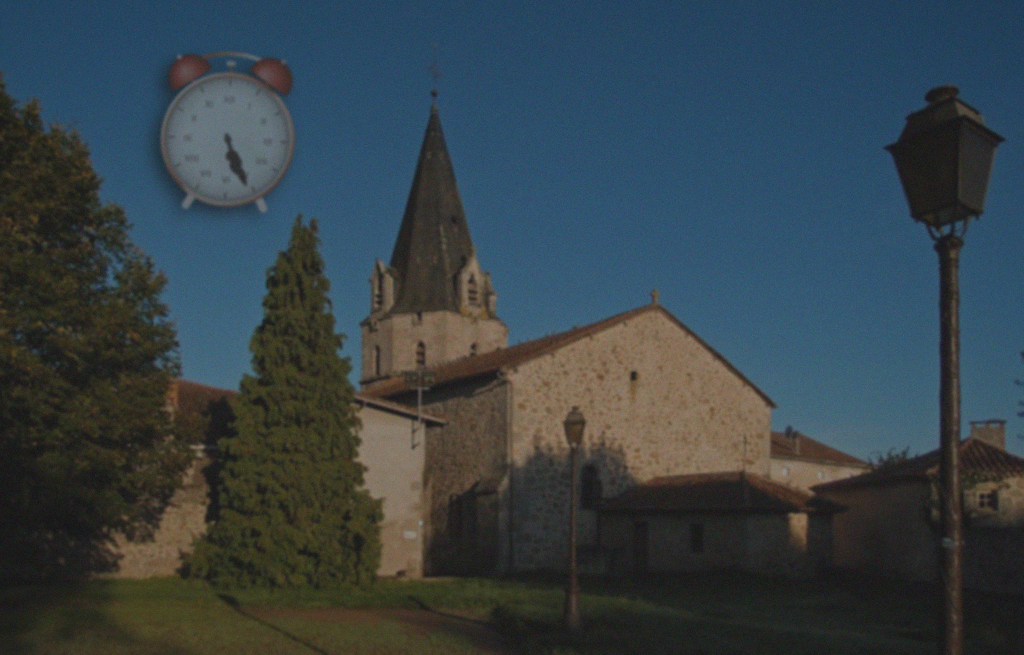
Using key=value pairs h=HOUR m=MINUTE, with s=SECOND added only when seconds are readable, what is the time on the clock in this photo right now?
h=5 m=26
